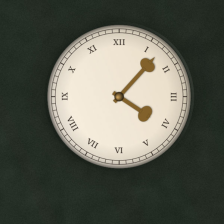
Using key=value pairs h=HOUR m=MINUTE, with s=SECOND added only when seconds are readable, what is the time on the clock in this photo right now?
h=4 m=7
